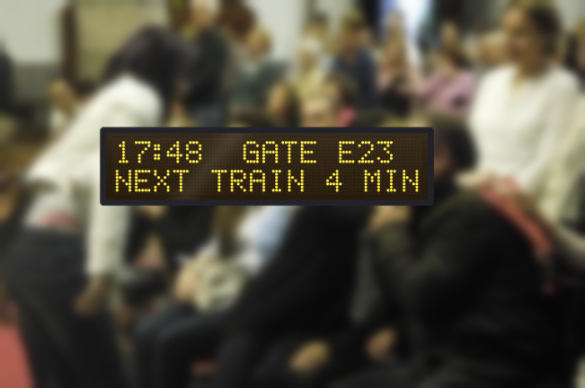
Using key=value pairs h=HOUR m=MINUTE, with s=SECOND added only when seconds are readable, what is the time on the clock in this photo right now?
h=17 m=48
